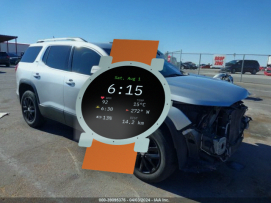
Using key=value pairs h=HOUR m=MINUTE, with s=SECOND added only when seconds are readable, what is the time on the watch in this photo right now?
h=6 m=15
